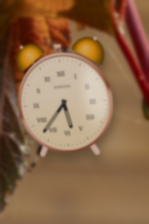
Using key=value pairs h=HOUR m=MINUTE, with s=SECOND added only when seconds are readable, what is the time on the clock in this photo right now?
h=5 m=37
